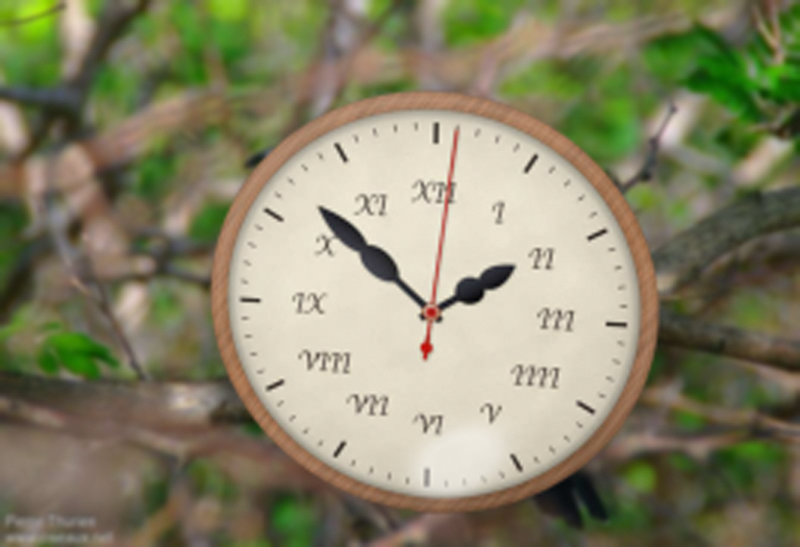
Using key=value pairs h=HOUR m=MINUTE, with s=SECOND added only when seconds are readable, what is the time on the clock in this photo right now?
h=1 m=52 s=1
